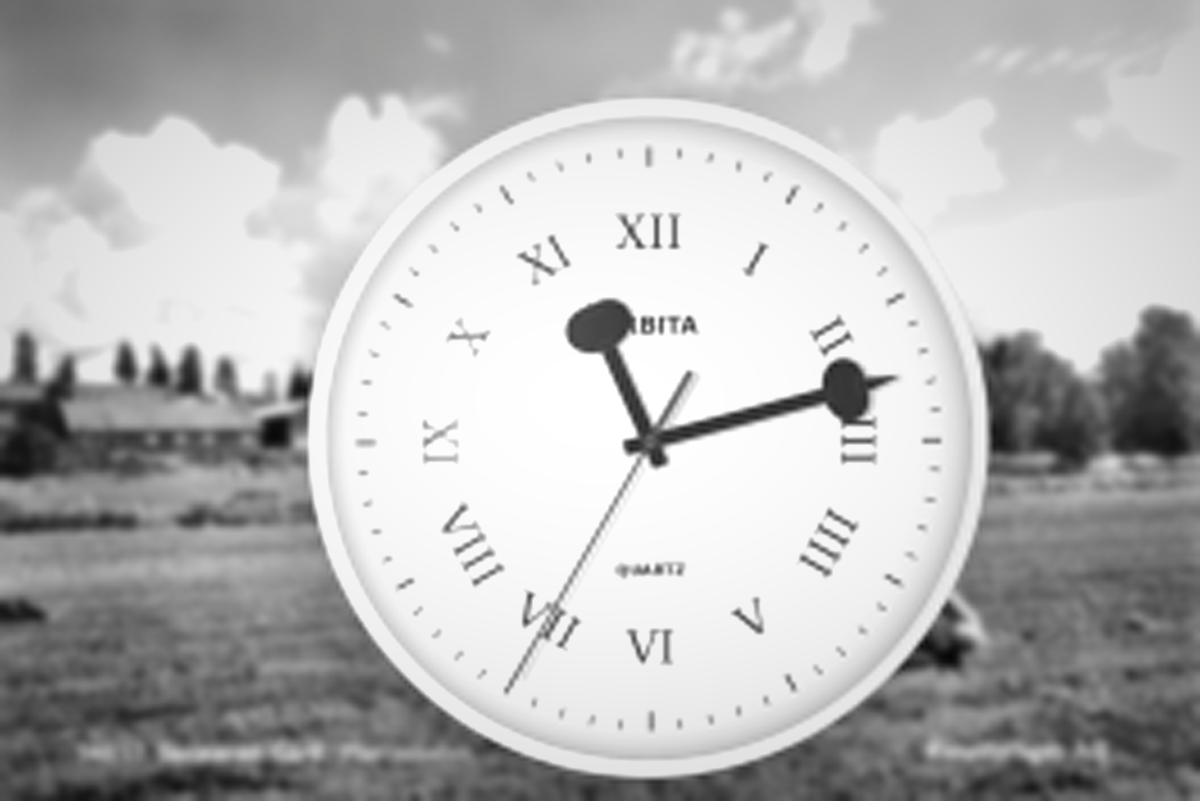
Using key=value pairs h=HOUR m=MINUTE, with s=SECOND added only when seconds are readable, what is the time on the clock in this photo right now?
h=11 m=12 s=35
